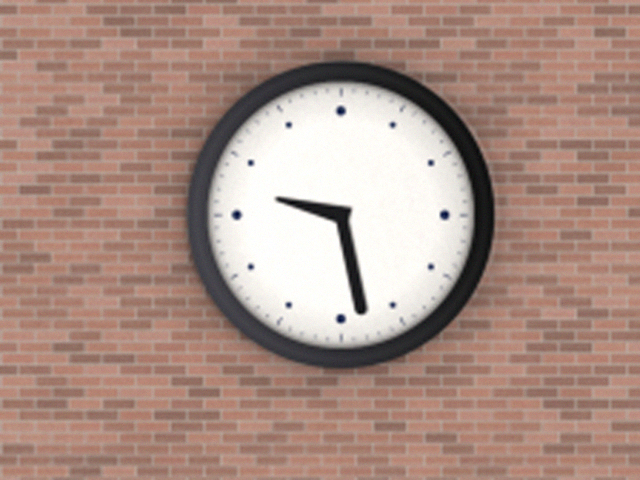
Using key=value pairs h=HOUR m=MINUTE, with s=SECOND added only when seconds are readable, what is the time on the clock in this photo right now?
h=9 m=28
